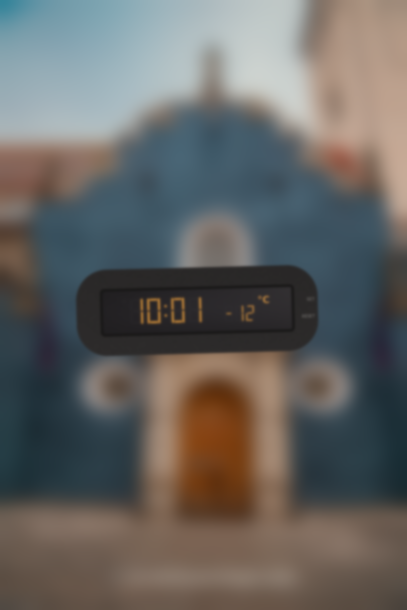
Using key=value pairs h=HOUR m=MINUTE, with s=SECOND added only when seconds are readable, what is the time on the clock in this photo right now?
h=10 m=1
